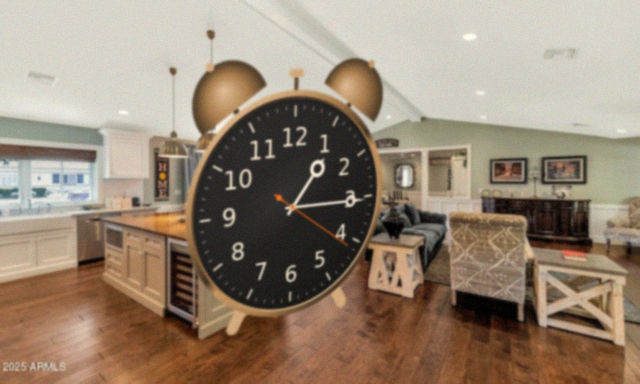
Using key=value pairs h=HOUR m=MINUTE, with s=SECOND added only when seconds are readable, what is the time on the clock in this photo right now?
h=1 m=15 s=21
